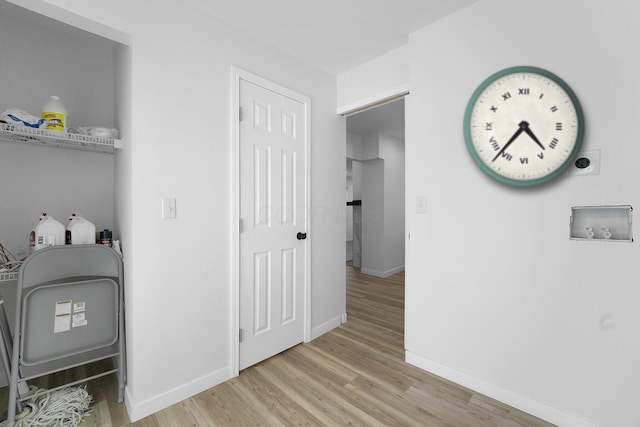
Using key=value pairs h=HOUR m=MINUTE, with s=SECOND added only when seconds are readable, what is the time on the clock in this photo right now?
h=4 m=37
